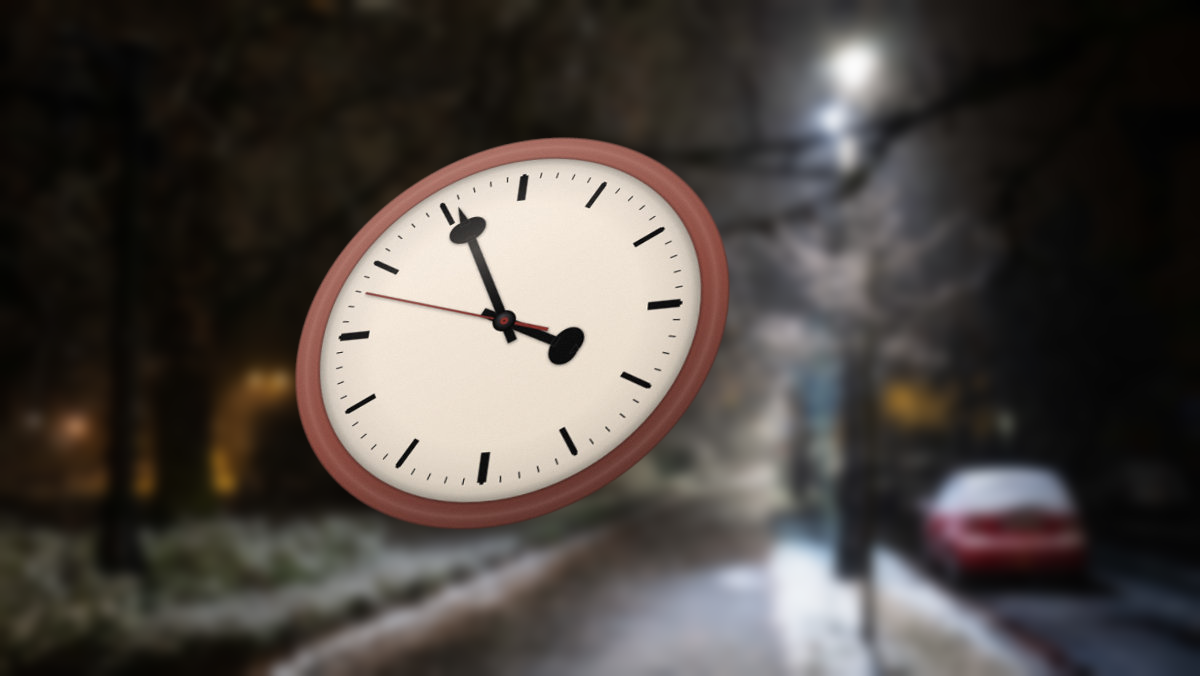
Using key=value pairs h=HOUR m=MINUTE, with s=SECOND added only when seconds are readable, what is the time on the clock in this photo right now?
h=3 m=55 s=48
